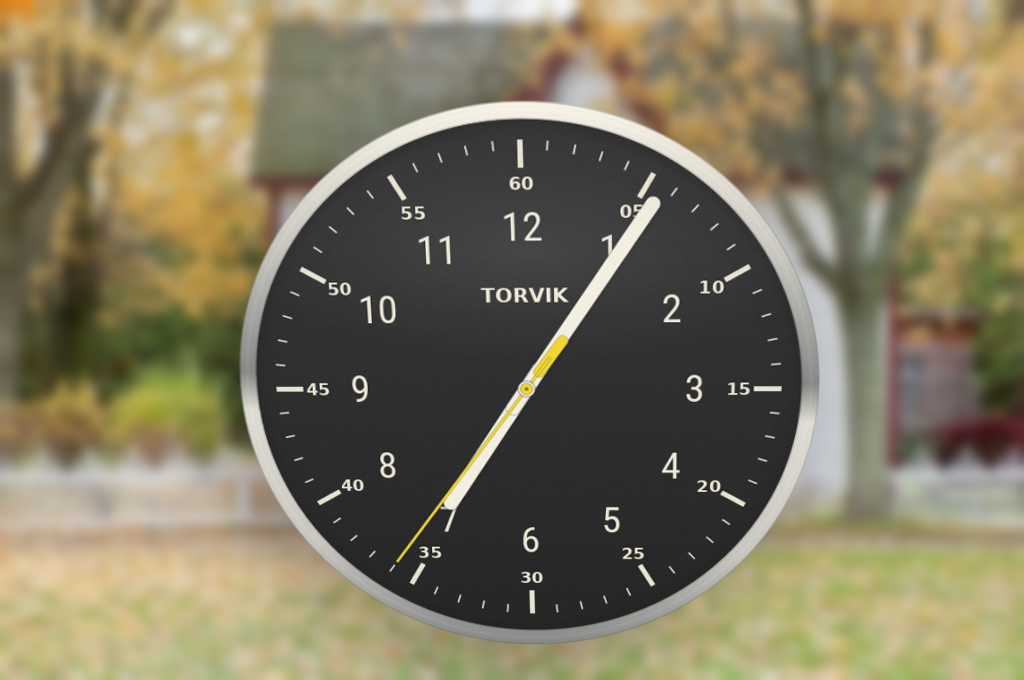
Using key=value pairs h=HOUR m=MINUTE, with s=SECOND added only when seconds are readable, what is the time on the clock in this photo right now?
h=7 m=5 s=36
